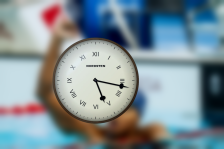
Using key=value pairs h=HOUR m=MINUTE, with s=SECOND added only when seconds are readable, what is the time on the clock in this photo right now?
h=5 m=17
